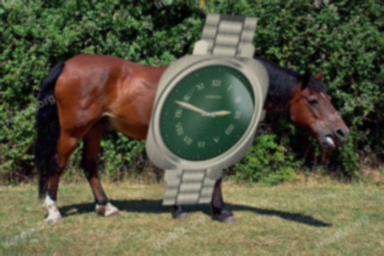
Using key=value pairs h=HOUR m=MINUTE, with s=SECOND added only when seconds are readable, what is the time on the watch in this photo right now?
h=2 m=48
